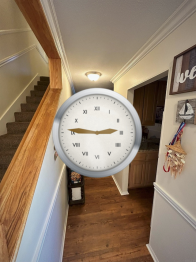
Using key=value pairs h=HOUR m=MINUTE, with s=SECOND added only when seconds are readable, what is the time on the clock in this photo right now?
h=2 m=46
